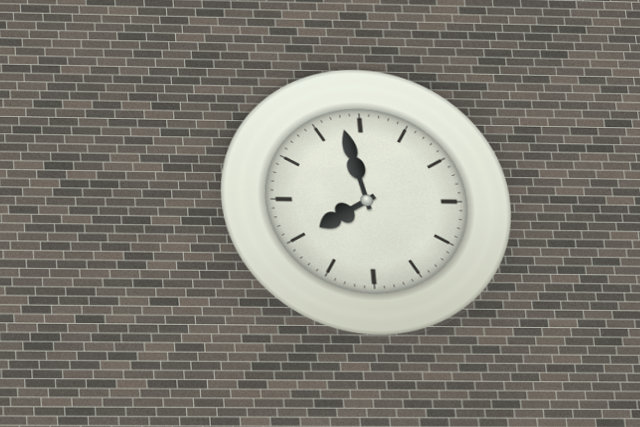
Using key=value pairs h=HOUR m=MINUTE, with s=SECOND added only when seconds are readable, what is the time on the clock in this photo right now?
h=7 m=58
